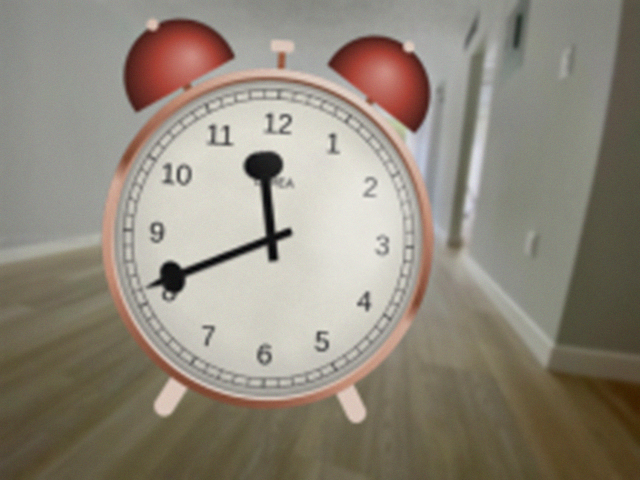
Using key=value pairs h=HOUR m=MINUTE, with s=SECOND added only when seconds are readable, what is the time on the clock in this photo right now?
h=11 m=41
